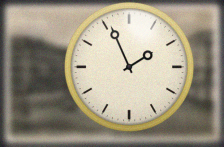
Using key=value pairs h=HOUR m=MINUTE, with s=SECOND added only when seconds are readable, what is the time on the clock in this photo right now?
h=1 m=56
